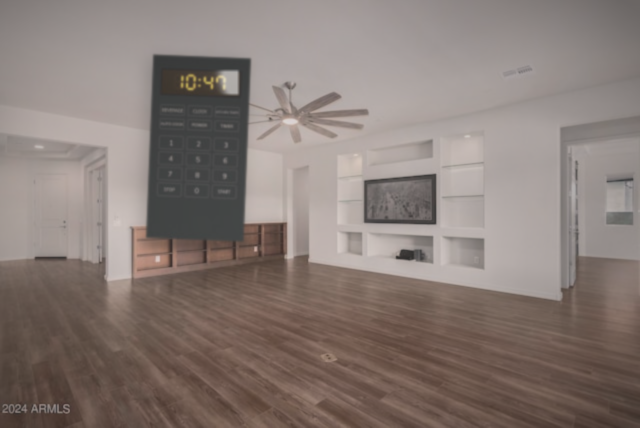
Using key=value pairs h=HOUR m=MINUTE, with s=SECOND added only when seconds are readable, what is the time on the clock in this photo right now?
h=10 m=47
